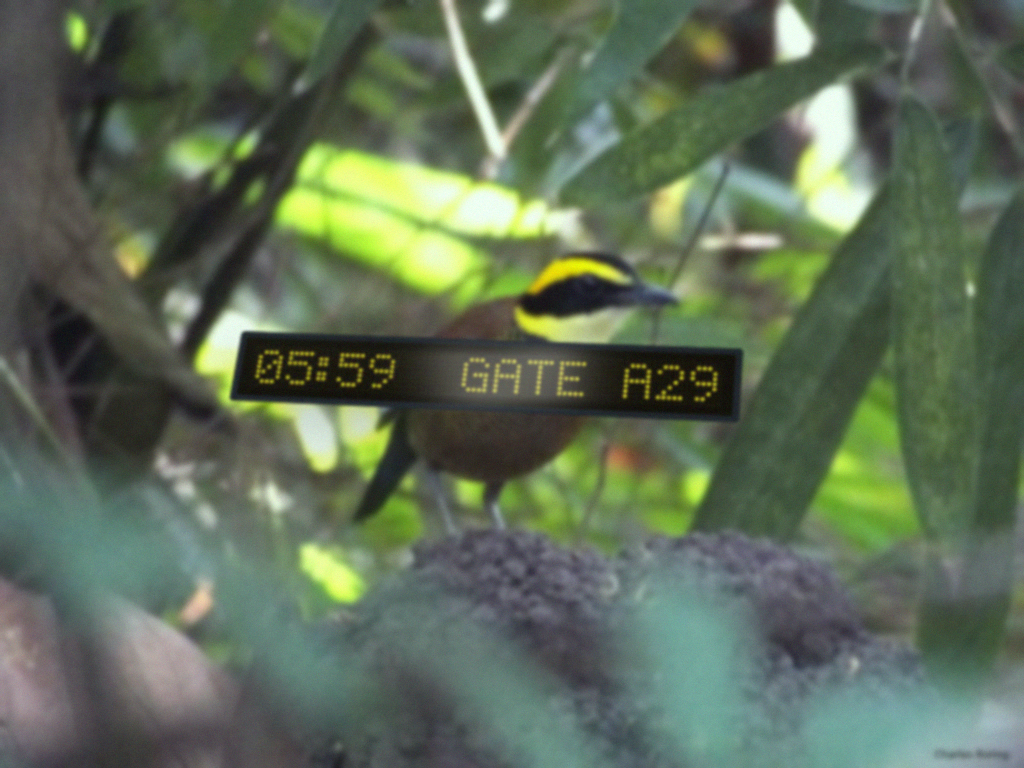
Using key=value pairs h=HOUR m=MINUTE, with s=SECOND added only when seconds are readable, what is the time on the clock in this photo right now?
h=5 m=59
